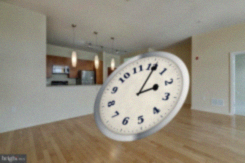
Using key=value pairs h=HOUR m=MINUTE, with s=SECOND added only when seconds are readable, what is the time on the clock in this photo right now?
h=2 m=1
